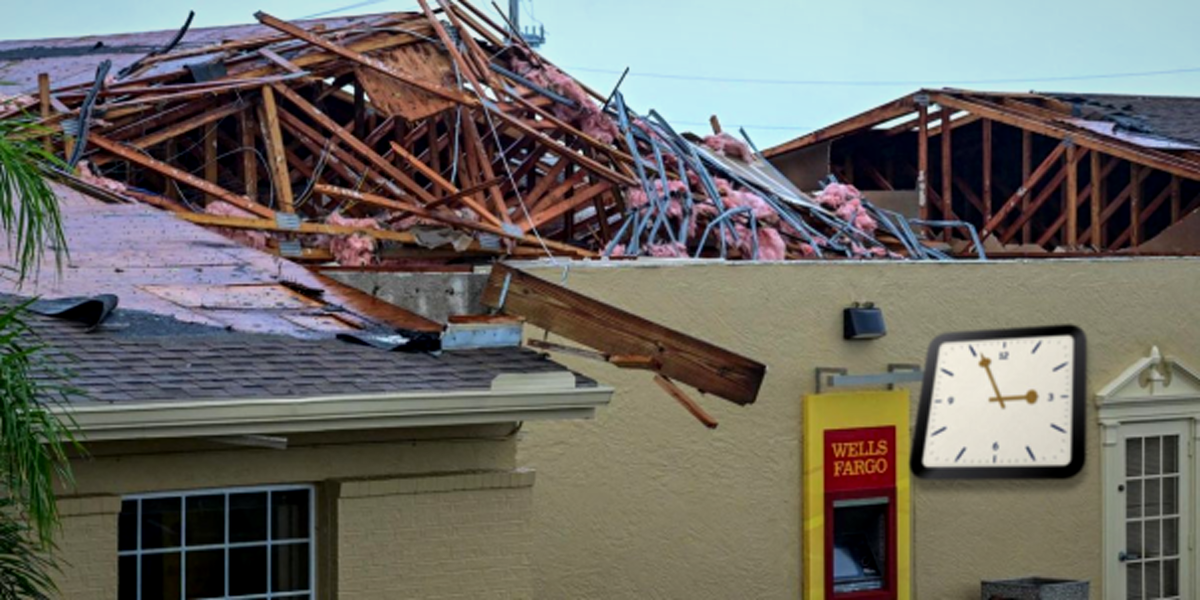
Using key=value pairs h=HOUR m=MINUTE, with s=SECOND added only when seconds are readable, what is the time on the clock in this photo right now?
h=2 m=56
